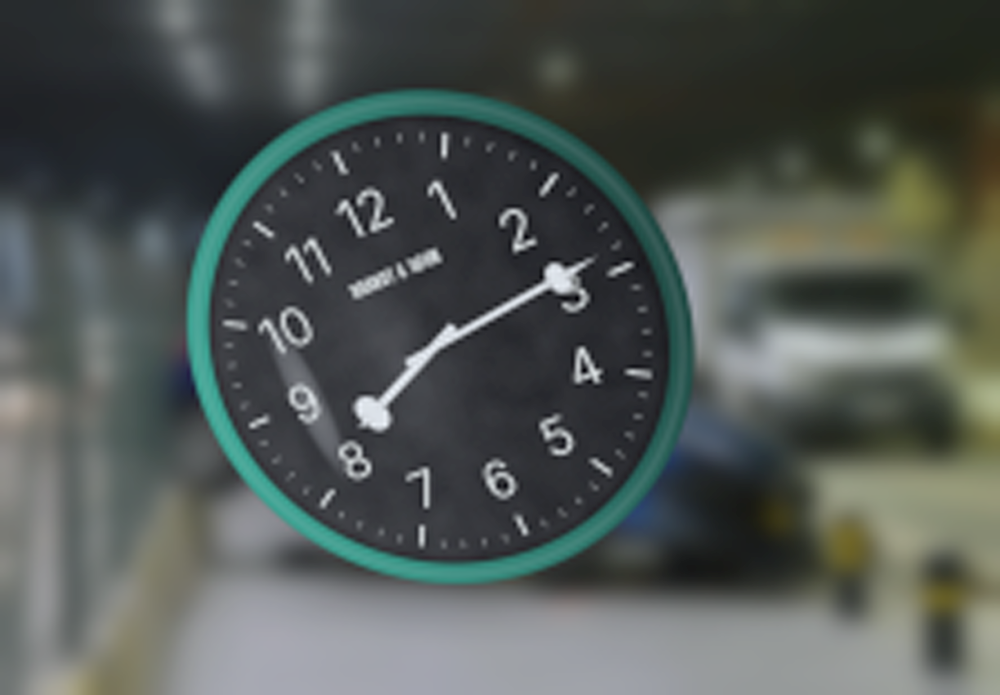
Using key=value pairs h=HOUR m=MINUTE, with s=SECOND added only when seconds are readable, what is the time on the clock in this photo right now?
h=8 m=14
